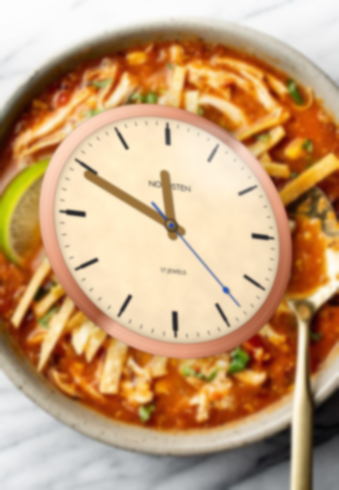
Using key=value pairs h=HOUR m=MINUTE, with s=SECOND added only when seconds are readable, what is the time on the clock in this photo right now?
h=11 m=49 s=23
